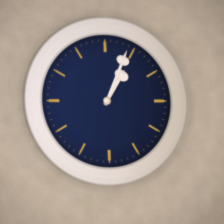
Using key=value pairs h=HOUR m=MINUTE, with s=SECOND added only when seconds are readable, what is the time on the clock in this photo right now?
h=1 m=4
